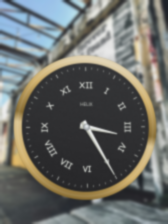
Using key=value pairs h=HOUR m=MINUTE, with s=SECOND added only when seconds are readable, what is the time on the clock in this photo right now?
h=3 m=25
